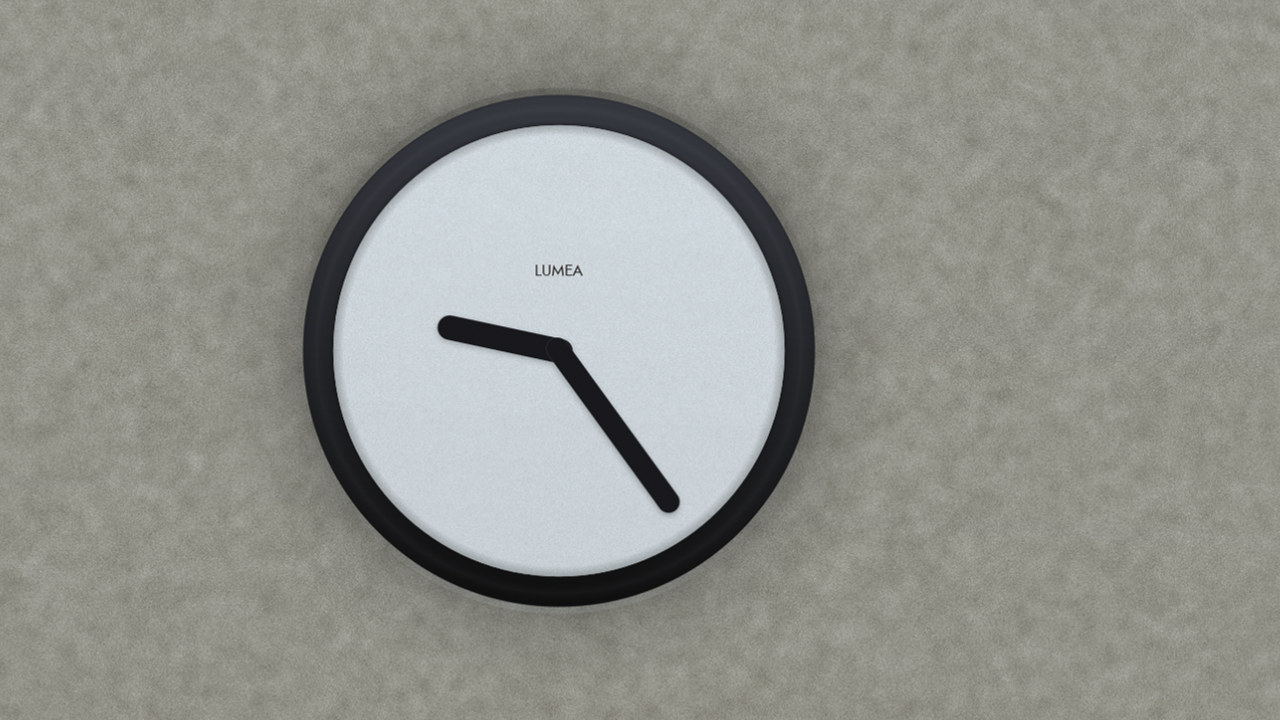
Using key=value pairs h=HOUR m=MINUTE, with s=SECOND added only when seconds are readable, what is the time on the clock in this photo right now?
h=9 m=24
